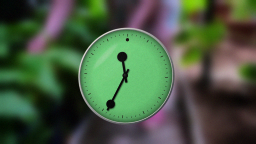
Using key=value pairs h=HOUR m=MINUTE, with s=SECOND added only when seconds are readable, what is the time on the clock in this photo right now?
h=11 m=34
